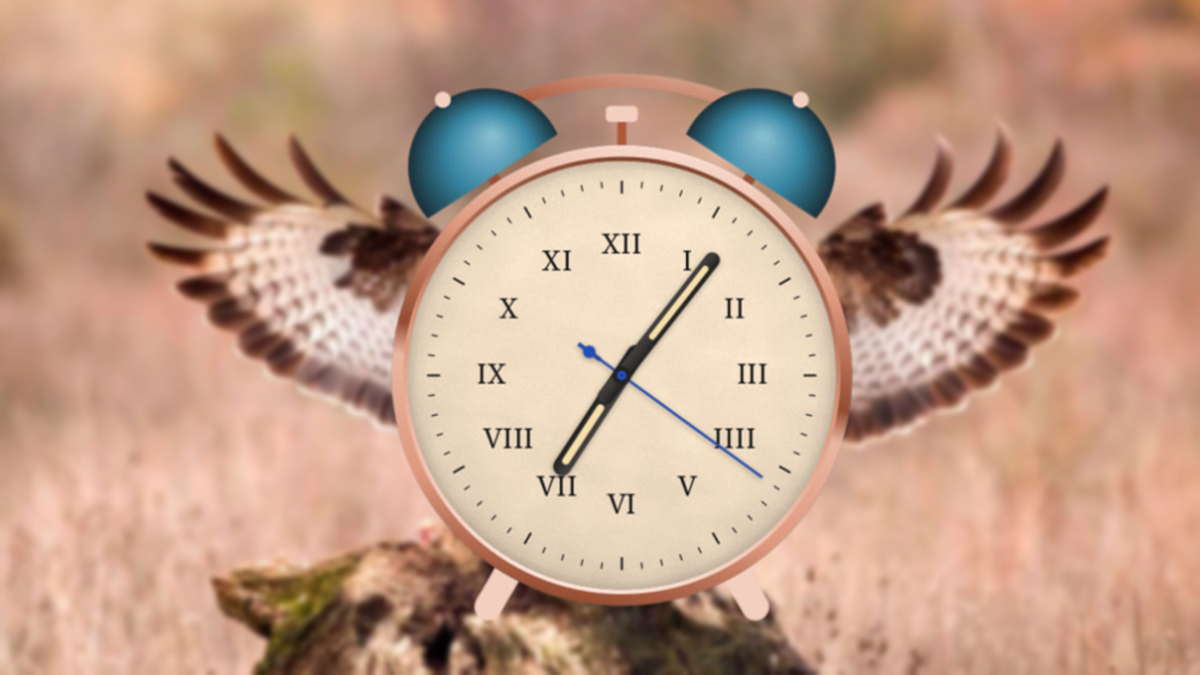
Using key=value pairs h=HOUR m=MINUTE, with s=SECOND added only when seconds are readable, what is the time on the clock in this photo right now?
h=7 m=6 s=21
